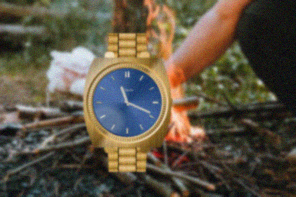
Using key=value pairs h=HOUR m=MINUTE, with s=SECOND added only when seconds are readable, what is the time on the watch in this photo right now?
h=11 m=19
